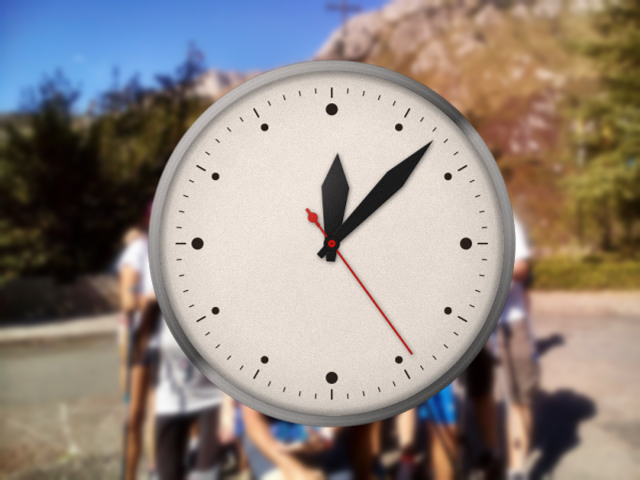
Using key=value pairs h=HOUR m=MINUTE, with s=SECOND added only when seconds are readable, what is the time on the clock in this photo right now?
h=12 m=7 s=24
